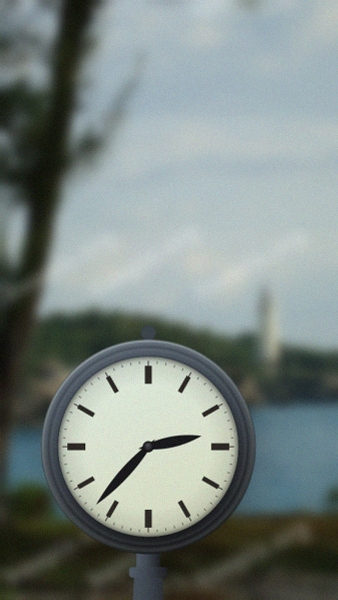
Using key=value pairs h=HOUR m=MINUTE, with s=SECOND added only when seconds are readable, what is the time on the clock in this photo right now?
h=2 m=37
